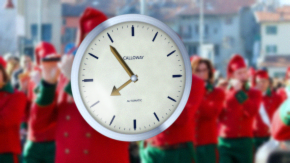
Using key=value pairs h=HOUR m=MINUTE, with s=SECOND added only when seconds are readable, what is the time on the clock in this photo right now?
h=7 m=54
